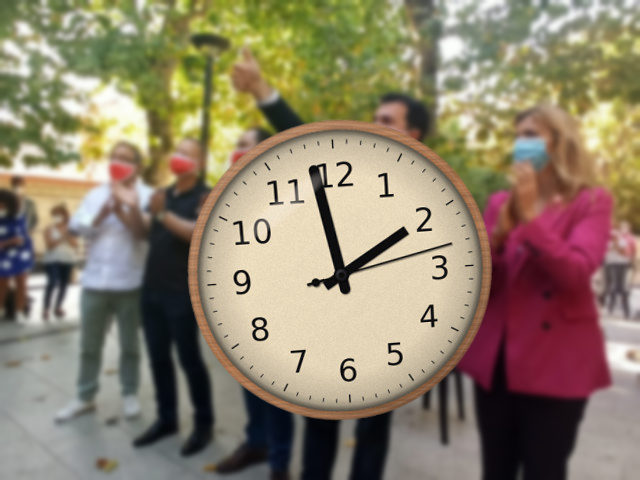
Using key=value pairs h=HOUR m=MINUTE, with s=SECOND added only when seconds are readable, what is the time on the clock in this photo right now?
h=1 m=58 s=13
